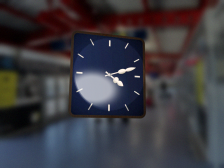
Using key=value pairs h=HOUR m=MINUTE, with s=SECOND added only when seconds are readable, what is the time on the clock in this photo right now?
h=4 m=12
